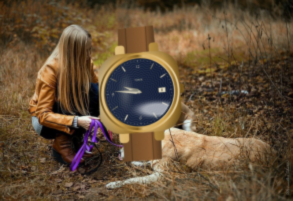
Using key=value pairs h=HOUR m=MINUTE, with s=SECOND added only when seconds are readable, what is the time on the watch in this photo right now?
h=9 m=46
